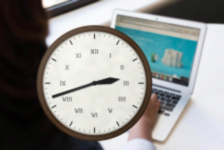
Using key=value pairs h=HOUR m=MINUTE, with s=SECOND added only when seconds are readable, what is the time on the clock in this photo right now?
h=2 m=42
